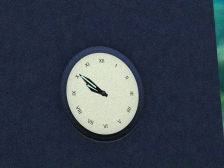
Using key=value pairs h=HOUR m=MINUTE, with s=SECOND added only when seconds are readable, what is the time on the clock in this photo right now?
h=9 m=51
